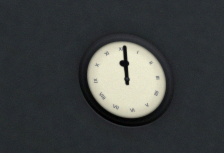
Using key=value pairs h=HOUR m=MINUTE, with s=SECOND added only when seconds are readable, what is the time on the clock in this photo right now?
h=12 m=1
